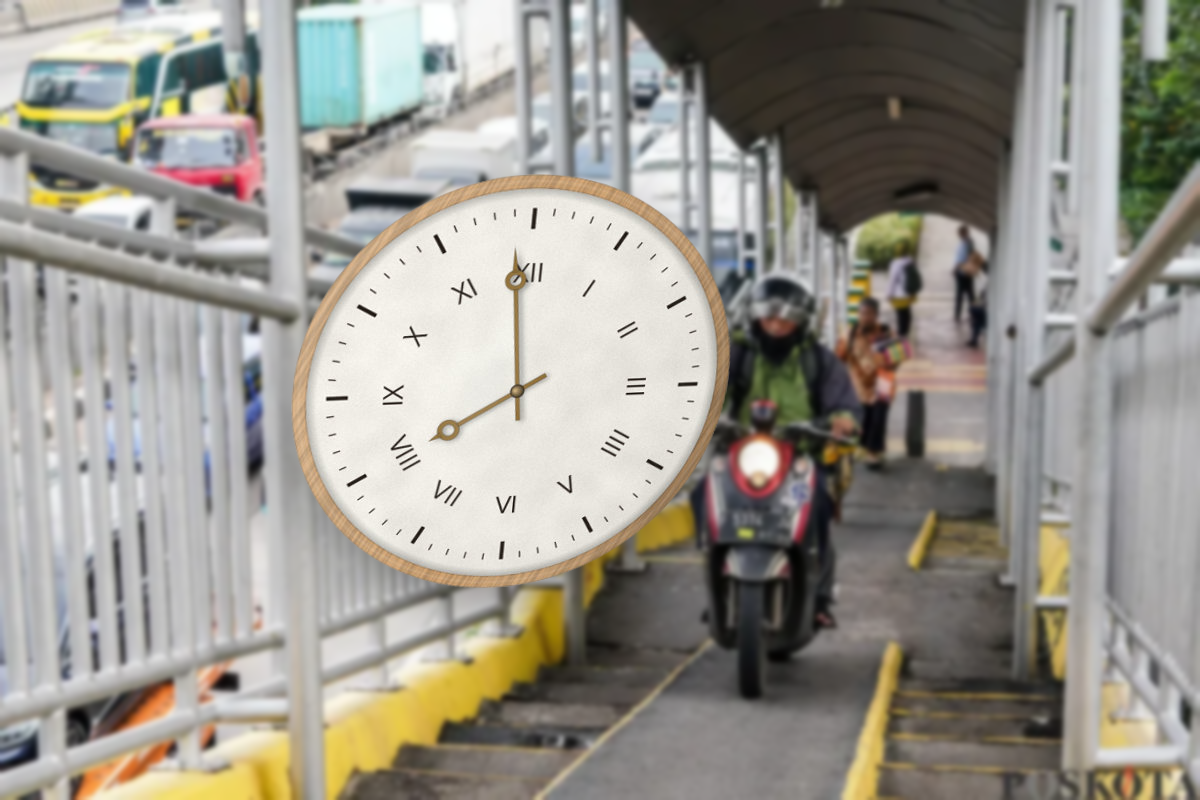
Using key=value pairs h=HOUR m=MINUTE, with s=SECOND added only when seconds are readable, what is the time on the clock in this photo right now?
h=7 m=59
